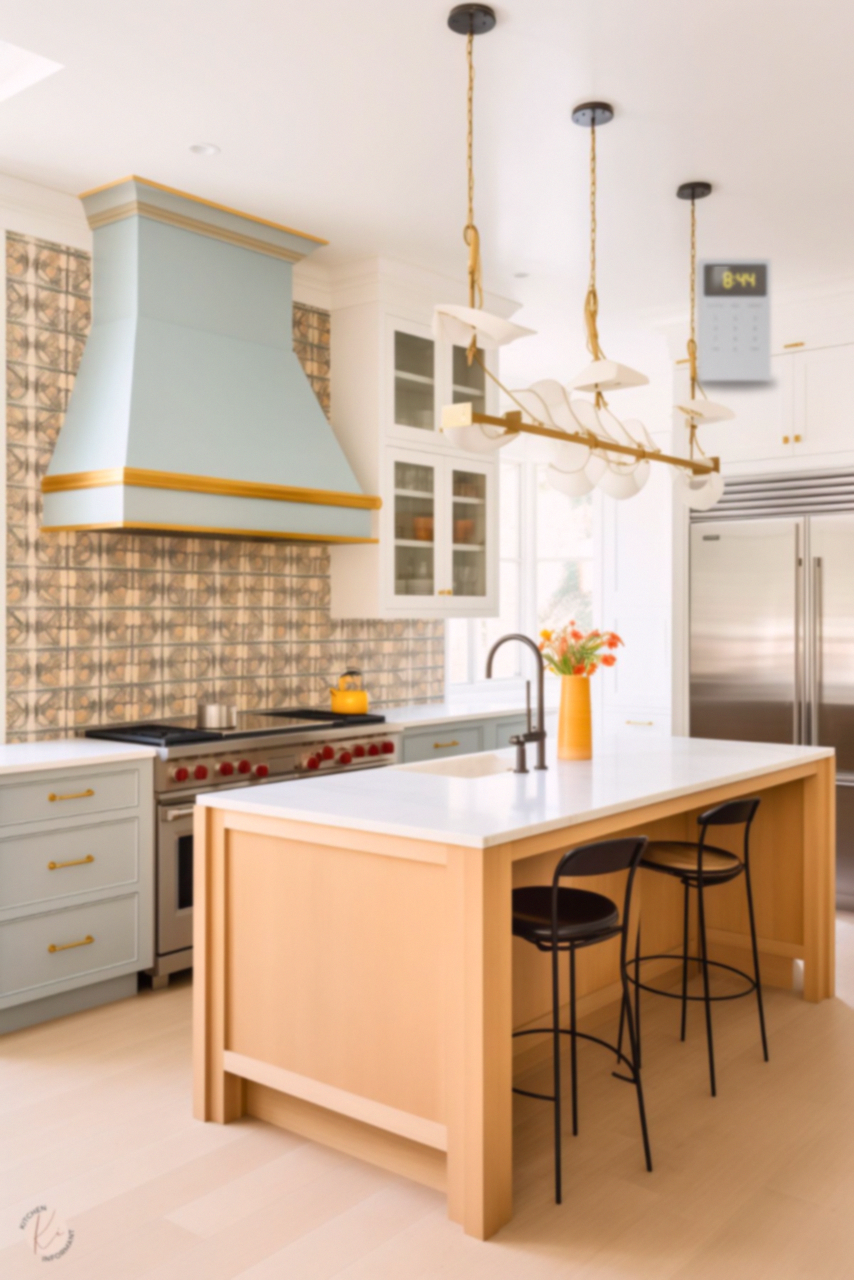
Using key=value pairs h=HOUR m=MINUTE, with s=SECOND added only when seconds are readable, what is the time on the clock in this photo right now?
h=8 m=44
